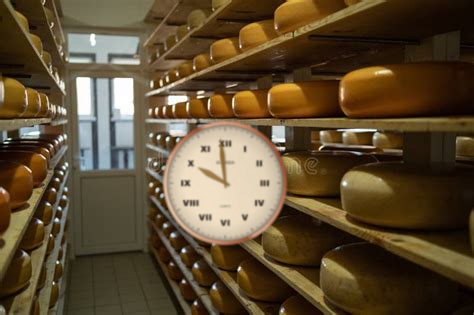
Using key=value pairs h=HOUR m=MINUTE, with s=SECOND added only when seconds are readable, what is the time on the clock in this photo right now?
h=9 m=59
